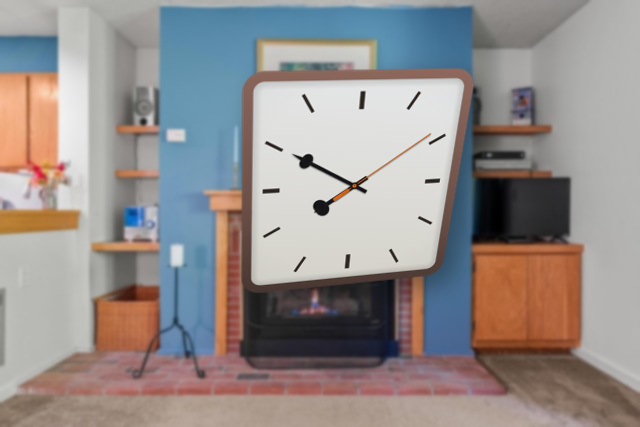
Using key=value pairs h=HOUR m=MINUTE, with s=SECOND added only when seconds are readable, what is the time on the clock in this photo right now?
h=7 m=50 s=9
